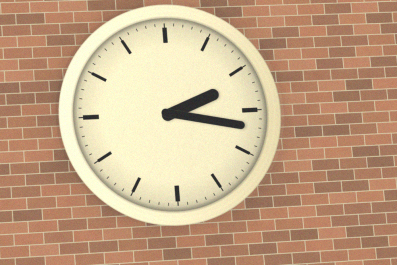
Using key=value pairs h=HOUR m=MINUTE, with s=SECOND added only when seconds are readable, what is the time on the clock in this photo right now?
h=2 m=17
